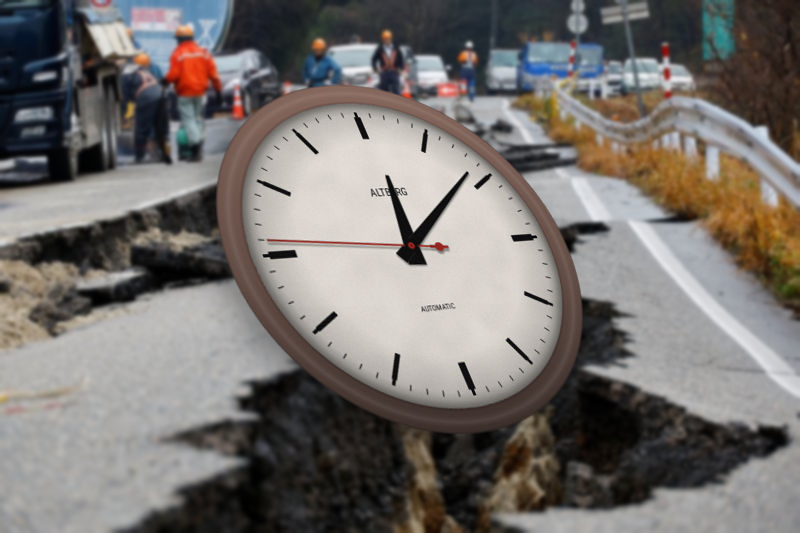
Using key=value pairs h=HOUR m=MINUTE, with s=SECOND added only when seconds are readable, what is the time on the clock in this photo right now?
h=12 m=8 s=46
